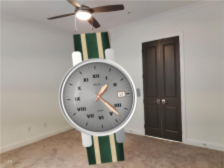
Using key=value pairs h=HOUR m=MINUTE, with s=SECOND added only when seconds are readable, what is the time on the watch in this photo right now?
h=1 m=23
